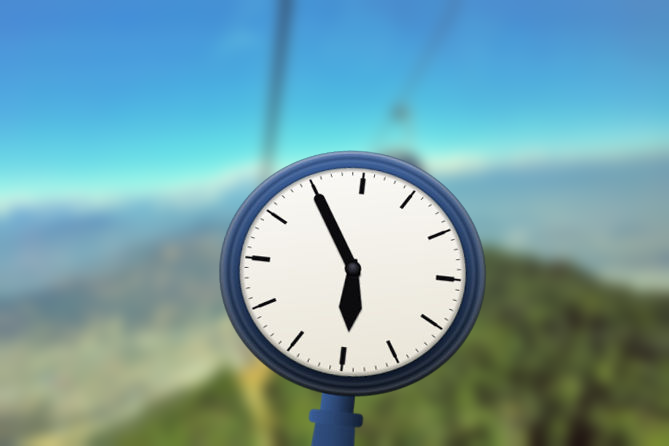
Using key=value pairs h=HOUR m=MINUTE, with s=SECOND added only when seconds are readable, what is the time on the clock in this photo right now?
h=5 m=55
